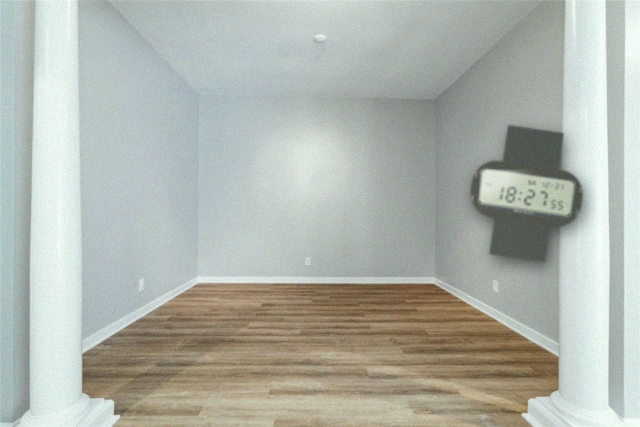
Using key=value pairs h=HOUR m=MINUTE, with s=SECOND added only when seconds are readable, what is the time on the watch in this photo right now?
h=18 m=27
